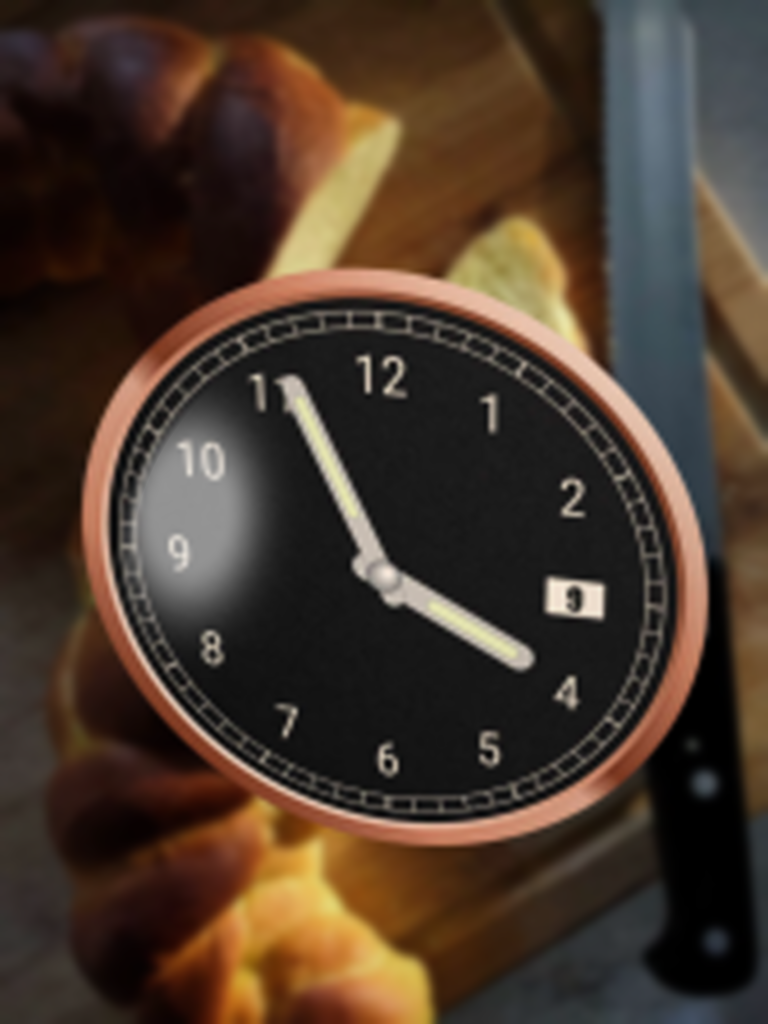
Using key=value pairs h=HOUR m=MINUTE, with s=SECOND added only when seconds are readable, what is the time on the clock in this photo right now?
h=3 m=56
